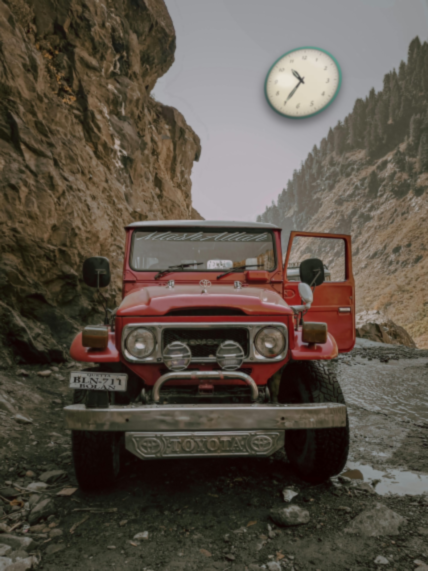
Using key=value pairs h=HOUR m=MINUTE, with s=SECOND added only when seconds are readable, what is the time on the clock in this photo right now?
h=10 m=35
